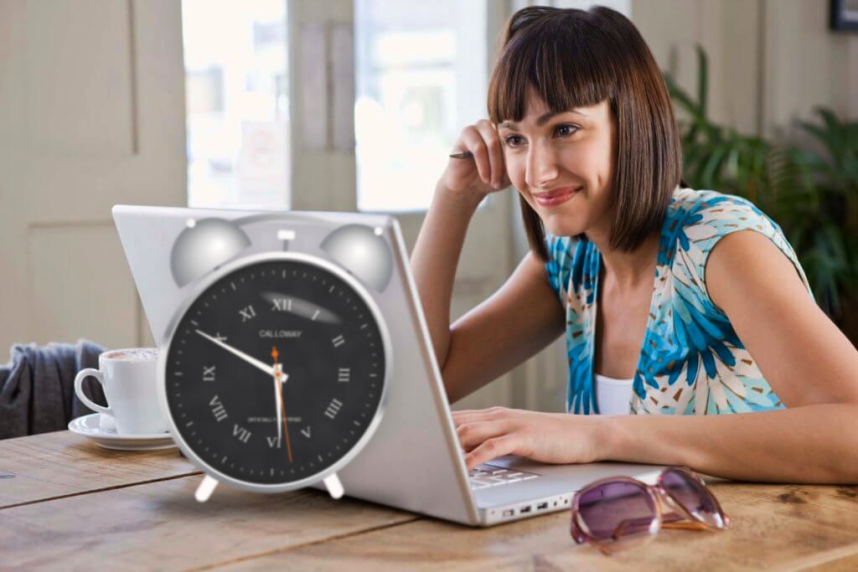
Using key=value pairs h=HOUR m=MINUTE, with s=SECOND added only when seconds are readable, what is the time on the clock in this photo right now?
h=5 m=49 s=28
